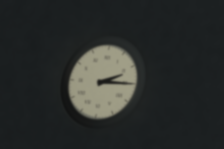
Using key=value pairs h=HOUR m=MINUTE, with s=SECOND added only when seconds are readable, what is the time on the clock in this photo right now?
h=2 m=15
